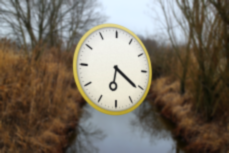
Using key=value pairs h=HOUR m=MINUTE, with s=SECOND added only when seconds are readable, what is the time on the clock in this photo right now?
h=6 m=21
